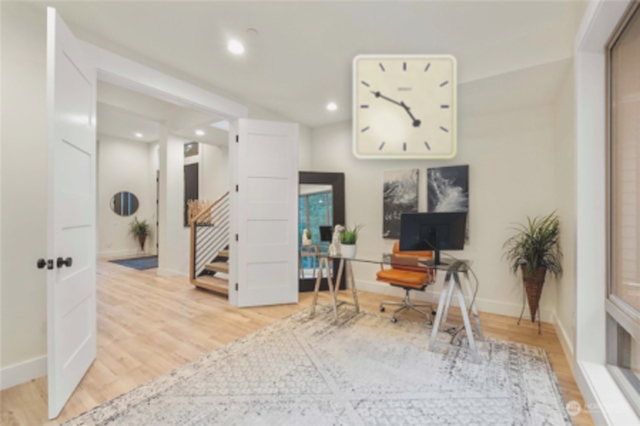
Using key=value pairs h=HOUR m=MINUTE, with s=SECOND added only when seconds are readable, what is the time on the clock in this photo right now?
h=4 m=49
